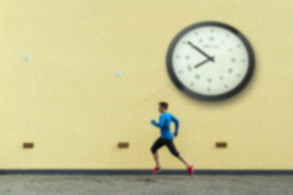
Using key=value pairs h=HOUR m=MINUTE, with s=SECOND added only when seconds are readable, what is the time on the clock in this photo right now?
h=7 m=51
